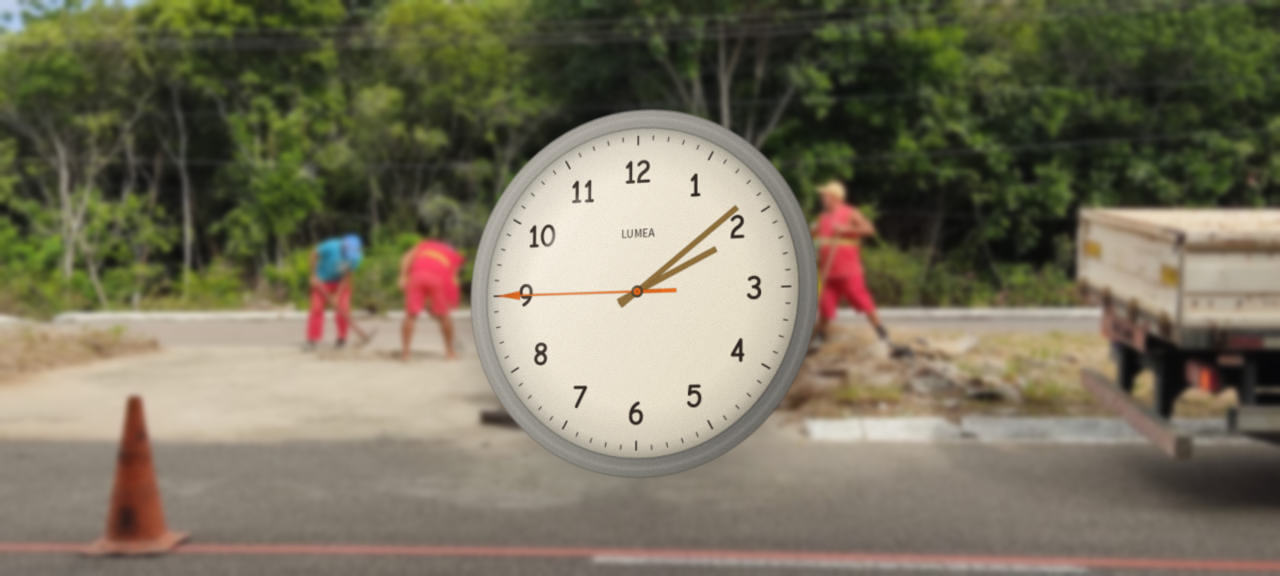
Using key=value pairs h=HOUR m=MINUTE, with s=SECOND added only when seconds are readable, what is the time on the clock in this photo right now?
h=2 m=8 s=45
